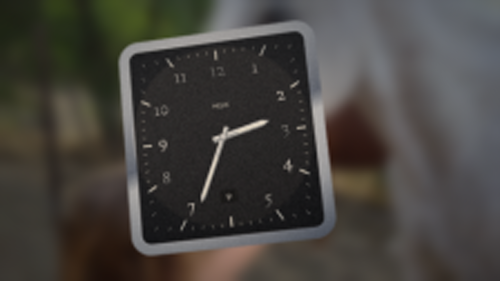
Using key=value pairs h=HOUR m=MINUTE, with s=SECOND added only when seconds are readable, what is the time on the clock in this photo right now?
h=2 m=34
